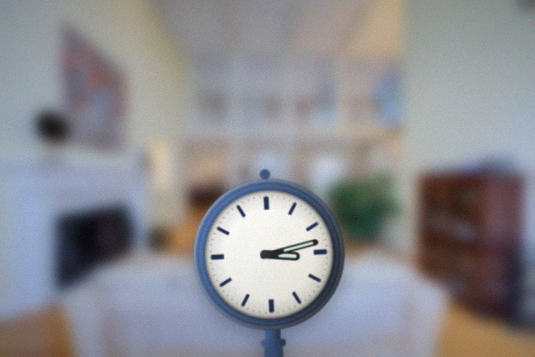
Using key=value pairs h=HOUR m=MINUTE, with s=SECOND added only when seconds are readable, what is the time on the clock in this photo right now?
h=3 m=13
